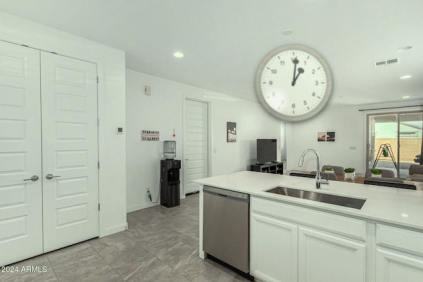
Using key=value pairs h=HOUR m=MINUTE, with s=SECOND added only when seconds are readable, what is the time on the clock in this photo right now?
h=1 m=1
